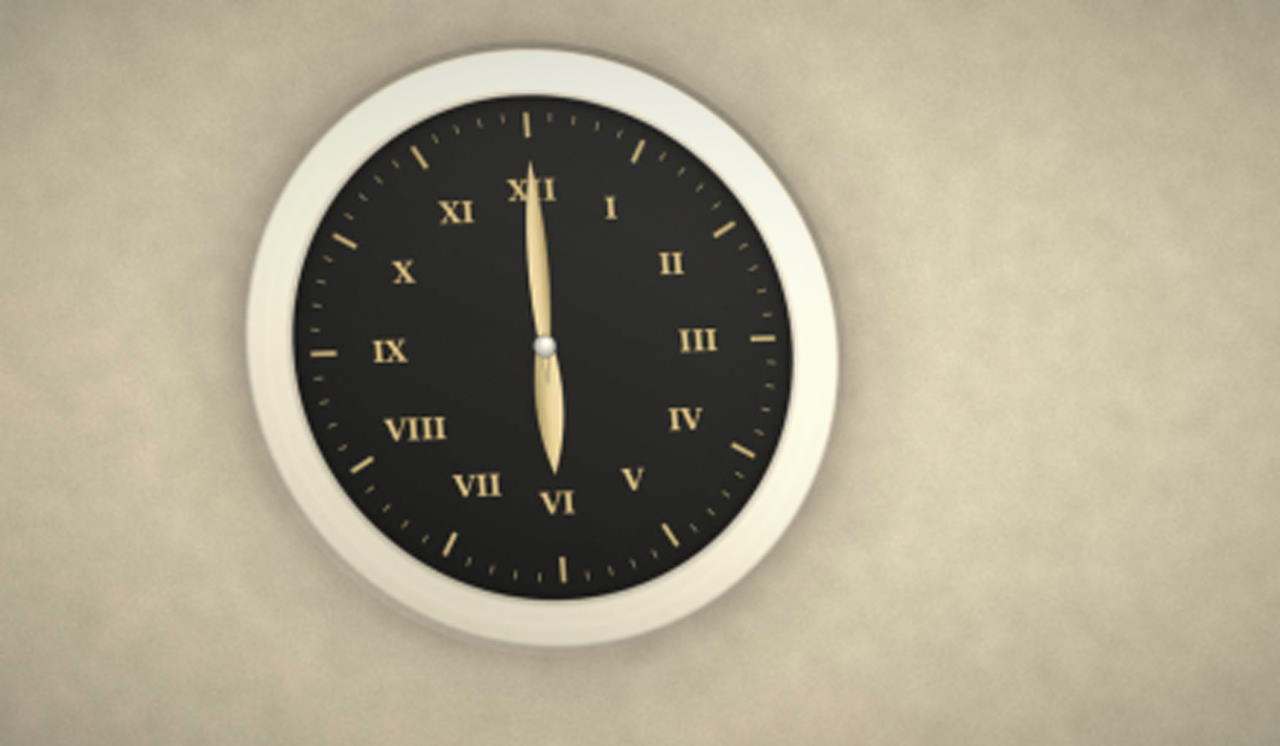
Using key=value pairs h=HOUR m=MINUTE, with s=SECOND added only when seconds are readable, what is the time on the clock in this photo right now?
h=6 m=0
